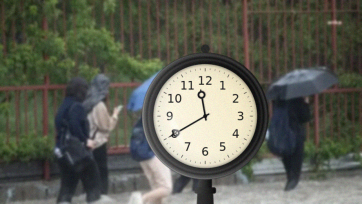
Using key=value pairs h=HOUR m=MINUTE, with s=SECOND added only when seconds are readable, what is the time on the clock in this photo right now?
h=11 m=40
